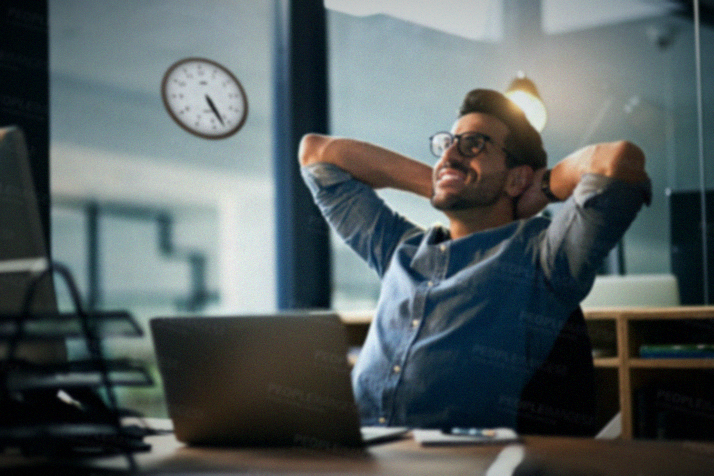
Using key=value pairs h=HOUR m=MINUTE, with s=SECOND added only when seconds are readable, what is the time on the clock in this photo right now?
h=5 m=27
